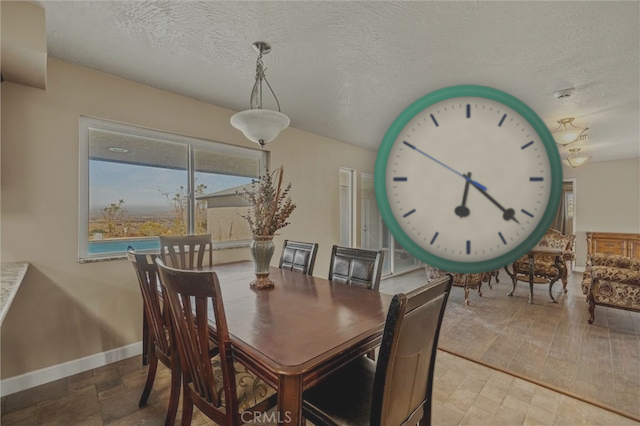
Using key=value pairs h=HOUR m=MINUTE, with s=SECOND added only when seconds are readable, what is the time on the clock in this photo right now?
h=6 m=21 s=50
